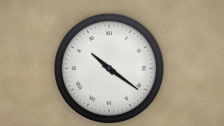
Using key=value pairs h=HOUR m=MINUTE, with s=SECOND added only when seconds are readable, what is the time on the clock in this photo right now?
h=10 m=21
